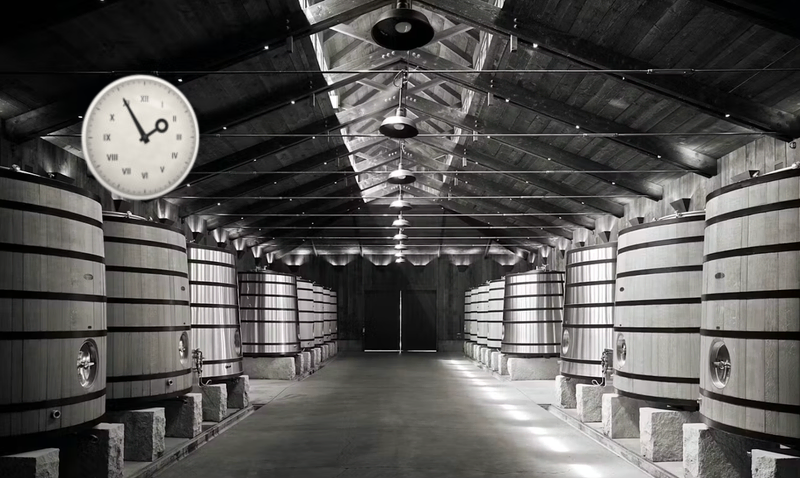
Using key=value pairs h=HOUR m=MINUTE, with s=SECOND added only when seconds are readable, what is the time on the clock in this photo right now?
h=1 m=55
